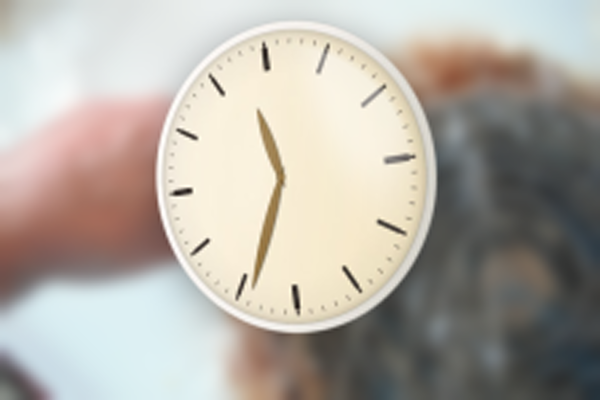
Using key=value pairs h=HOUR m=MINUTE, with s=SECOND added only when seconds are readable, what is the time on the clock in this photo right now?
h=11 m=34
